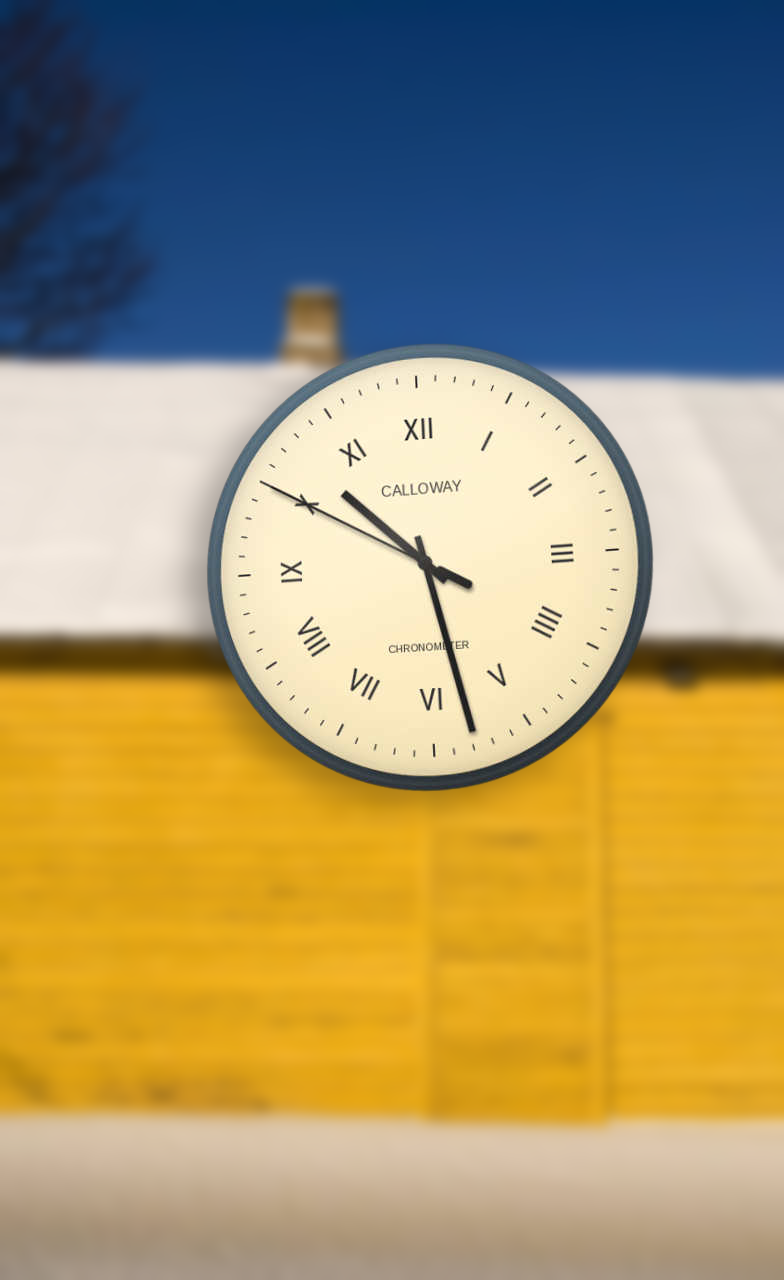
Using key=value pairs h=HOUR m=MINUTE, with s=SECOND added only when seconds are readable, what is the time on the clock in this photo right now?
h=10 m=27 s=50
